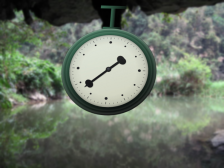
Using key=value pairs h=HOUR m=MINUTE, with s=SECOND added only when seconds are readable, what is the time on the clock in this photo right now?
h=1 m=38
